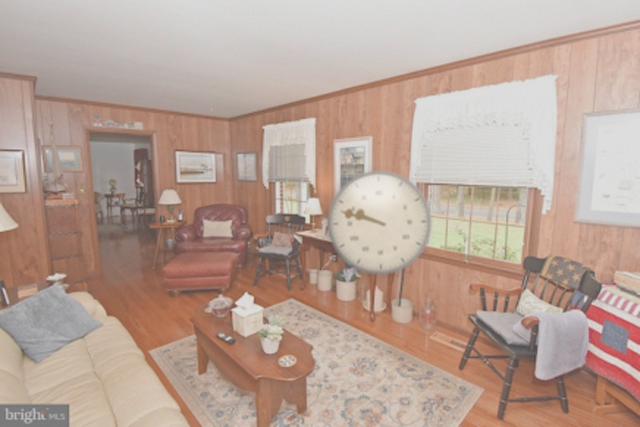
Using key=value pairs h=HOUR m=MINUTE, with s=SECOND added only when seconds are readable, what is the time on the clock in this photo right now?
h=9 m=48
